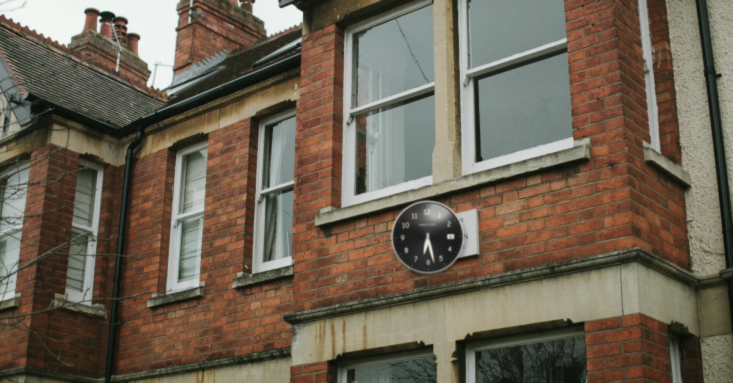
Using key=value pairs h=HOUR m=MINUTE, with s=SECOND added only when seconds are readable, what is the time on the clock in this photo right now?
h=6 m=28
